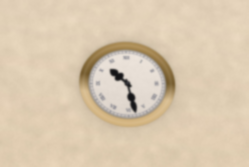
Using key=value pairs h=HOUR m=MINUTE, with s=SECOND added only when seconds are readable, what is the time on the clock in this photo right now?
h=10 m=28
